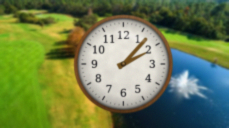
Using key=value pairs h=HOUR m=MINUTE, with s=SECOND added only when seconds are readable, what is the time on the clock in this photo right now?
h=2 m=7
